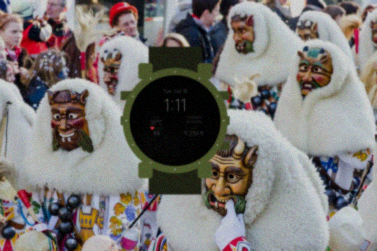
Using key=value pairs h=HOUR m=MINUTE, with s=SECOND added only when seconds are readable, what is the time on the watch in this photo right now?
h=1 m=11
